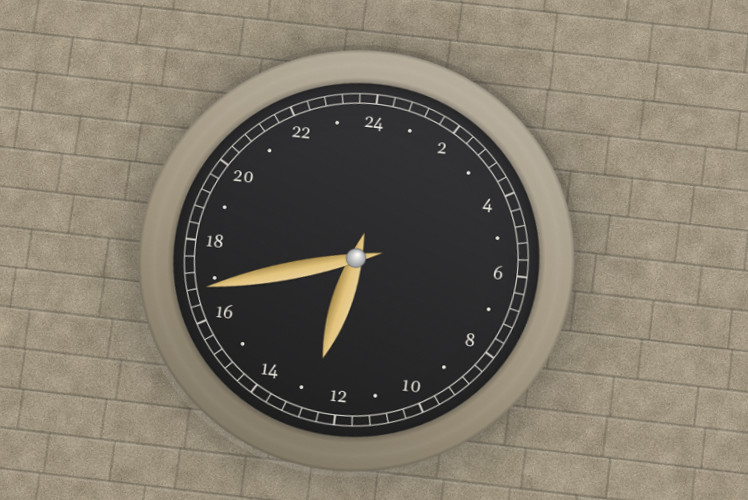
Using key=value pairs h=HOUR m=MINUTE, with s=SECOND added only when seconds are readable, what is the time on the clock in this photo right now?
h=12 m=42
